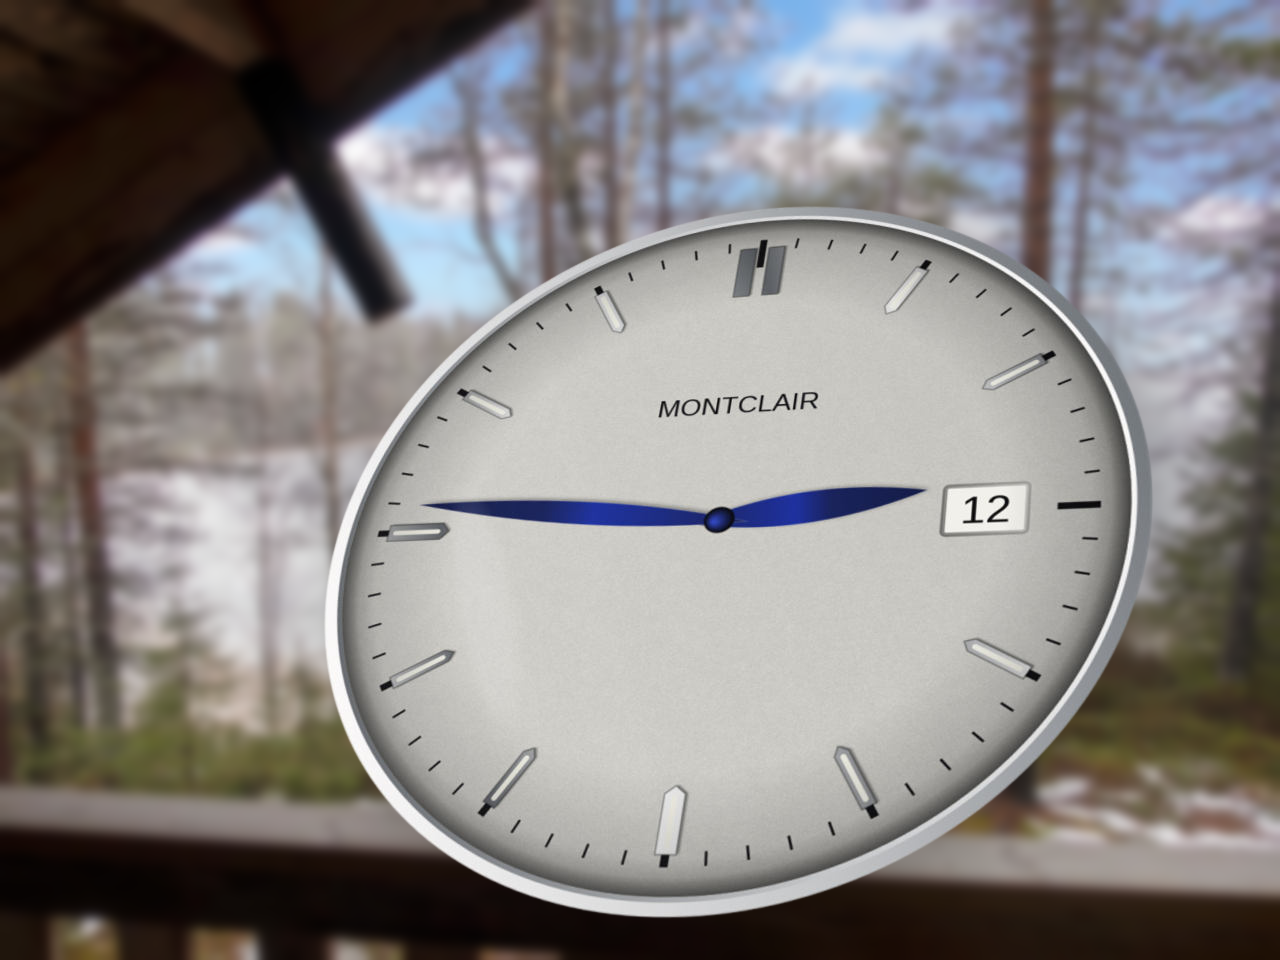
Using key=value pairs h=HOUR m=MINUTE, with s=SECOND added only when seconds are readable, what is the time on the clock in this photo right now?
h=2 m=46
